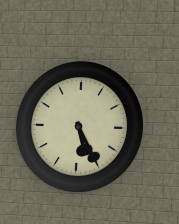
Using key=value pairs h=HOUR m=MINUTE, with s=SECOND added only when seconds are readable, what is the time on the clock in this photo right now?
h=5 m=25
